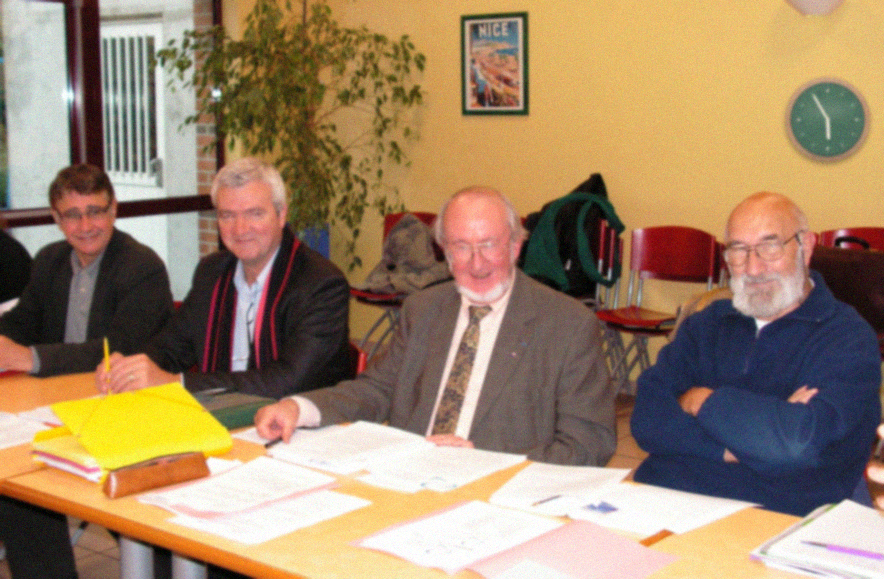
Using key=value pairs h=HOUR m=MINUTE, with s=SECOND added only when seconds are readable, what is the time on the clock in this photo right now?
h=5 m=55
